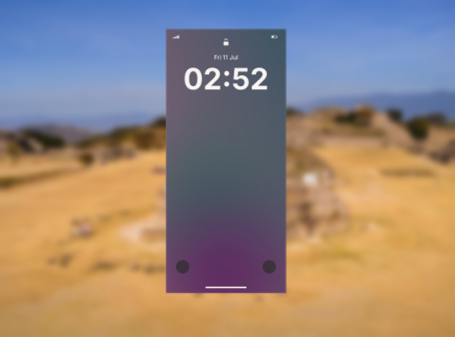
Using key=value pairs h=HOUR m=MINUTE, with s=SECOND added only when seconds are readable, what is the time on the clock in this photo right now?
h=2 m=52
